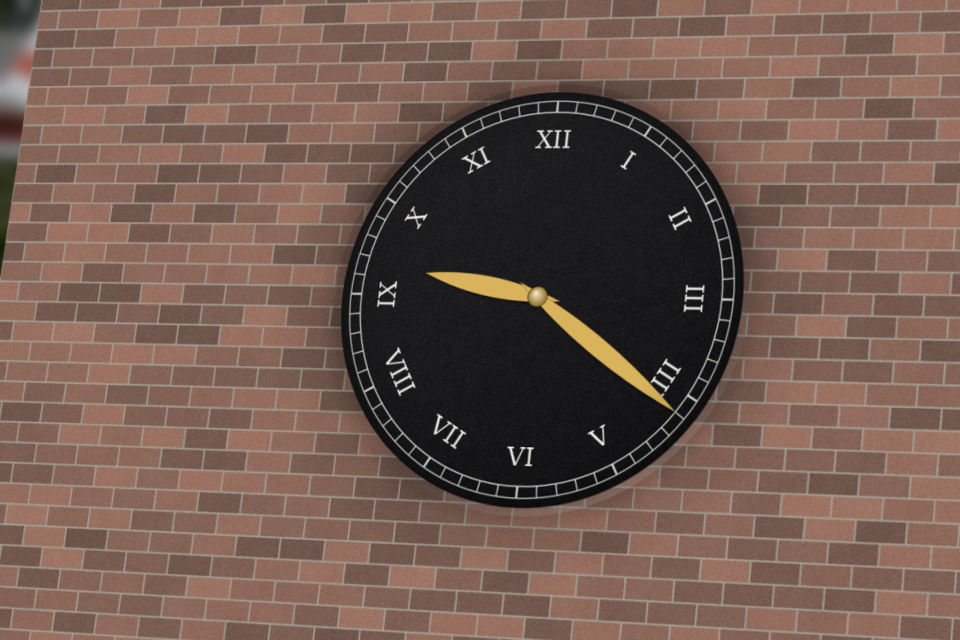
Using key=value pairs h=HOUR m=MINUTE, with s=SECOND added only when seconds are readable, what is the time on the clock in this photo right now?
h=9 m=21
